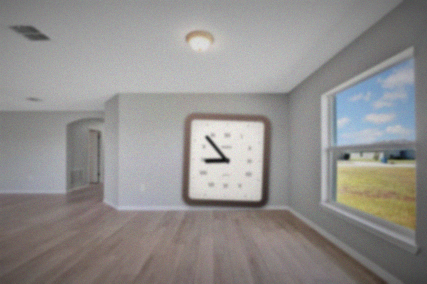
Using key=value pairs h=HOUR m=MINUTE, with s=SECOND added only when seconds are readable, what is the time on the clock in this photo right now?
h=8 m=53
